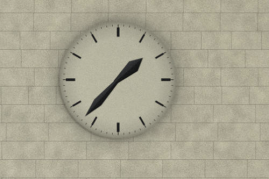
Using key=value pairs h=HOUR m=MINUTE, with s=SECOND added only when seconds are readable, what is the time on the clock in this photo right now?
h=1 m=37
